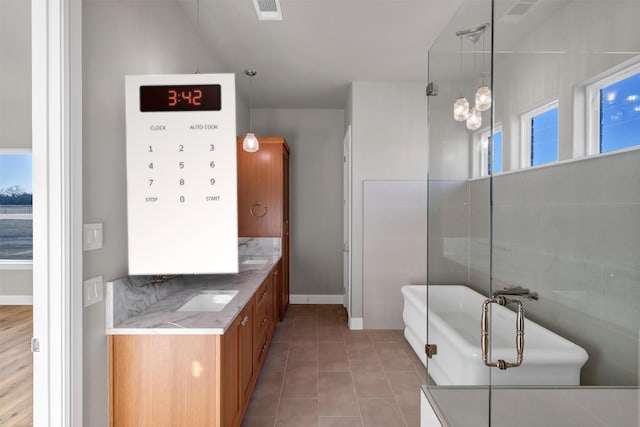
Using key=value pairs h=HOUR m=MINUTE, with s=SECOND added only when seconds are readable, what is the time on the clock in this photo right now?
h=3 m=42
